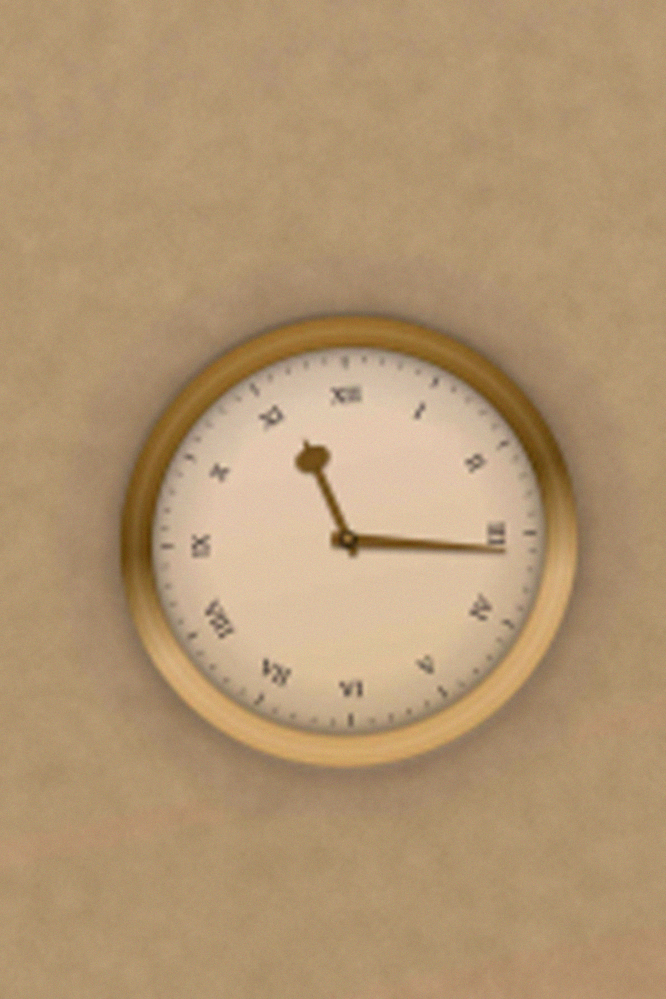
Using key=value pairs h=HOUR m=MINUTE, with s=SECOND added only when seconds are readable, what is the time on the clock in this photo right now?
h=11 m=16
